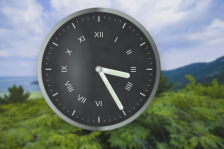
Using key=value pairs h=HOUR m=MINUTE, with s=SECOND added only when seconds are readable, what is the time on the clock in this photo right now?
h=3 m=25
